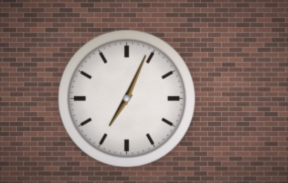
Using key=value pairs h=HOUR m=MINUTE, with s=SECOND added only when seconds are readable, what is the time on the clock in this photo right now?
h=7 m=4
